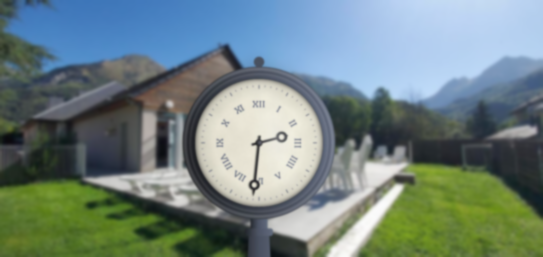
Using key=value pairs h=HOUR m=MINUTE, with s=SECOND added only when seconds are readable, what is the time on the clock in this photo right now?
h=2 m=31
